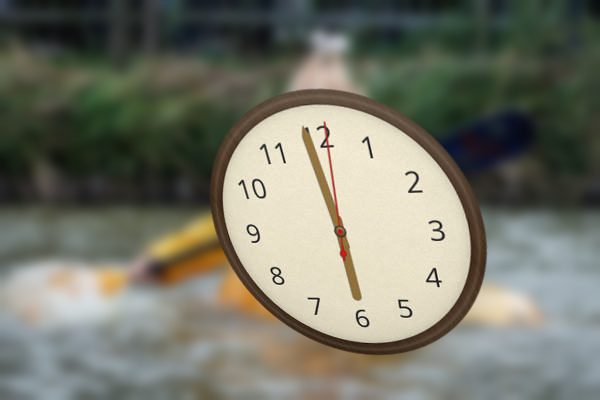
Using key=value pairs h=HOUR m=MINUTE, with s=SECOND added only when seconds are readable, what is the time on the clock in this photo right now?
h=5 m=59 s=1
